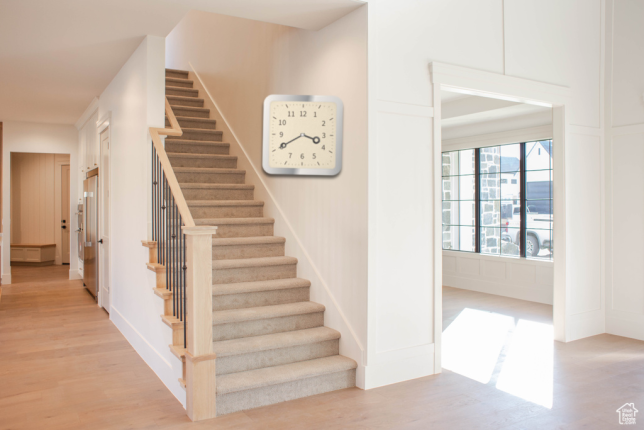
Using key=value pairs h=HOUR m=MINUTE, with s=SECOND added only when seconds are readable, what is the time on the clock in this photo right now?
h=3 m=40
